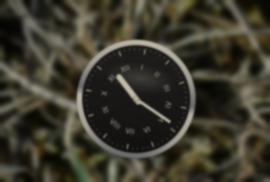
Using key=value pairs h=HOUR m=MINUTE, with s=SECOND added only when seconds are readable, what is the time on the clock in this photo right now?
h=11 m=24
